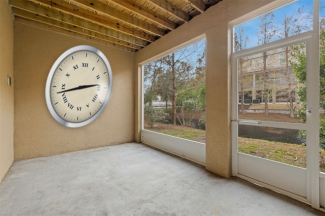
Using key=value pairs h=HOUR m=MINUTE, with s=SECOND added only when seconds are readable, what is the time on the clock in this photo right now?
h=2 m=43
